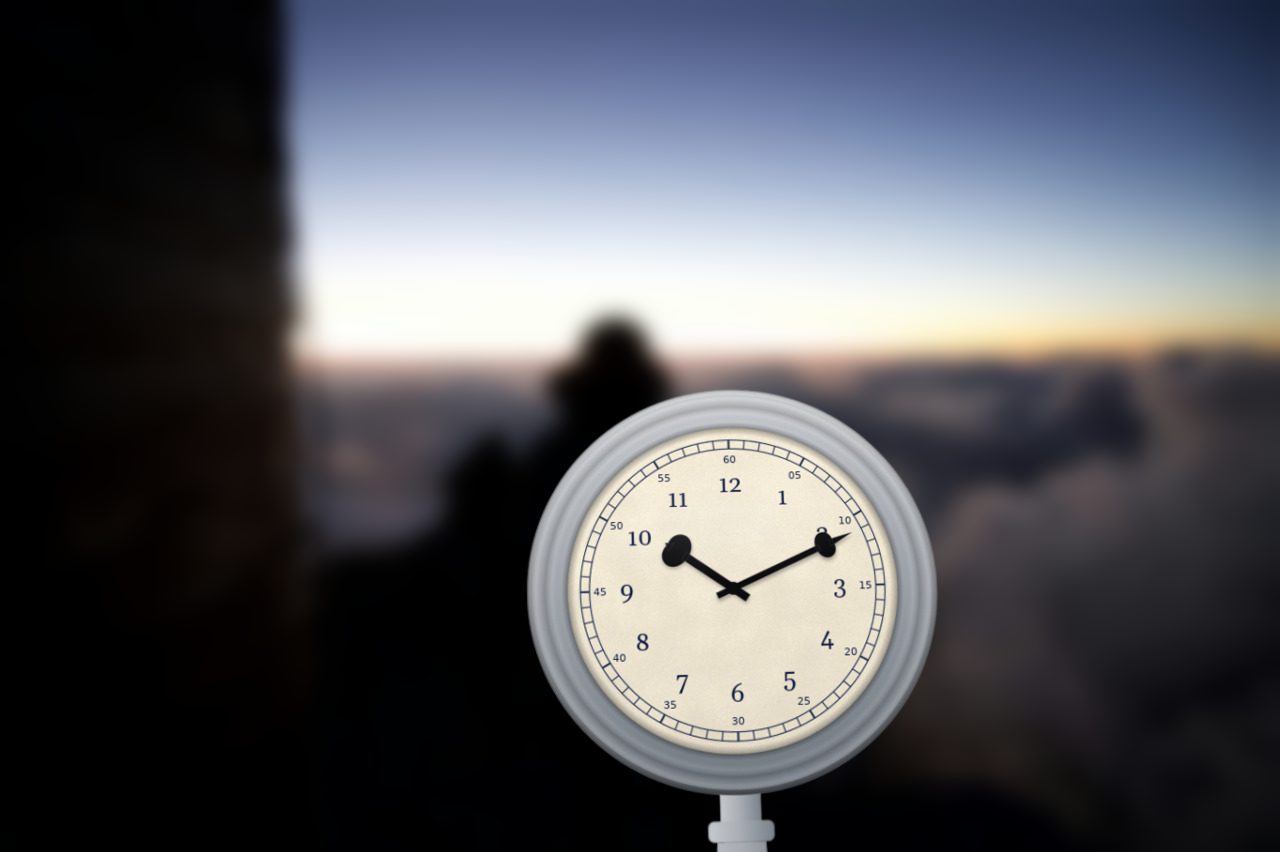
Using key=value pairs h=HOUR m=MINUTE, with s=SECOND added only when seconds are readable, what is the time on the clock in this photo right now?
h=10 m=11
